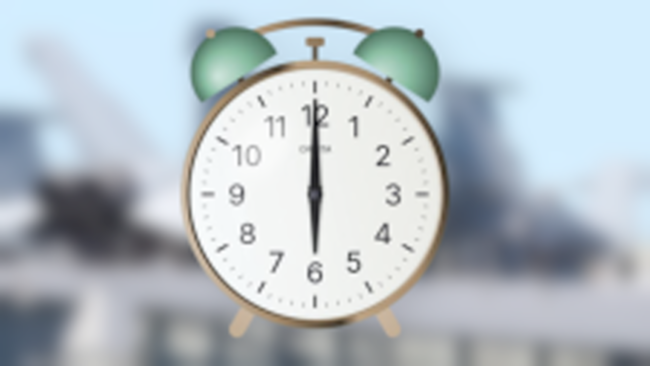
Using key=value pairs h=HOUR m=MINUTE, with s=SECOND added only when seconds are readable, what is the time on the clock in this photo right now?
h=6 m=0
